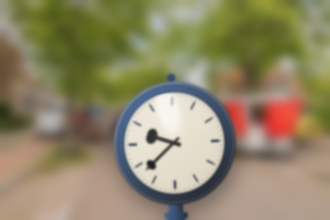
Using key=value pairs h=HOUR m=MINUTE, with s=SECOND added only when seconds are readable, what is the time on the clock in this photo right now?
h=9 m=38
